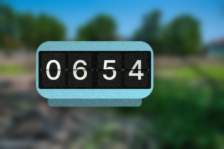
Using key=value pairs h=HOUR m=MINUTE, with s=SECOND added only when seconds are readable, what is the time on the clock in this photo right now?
h=6 m=54
